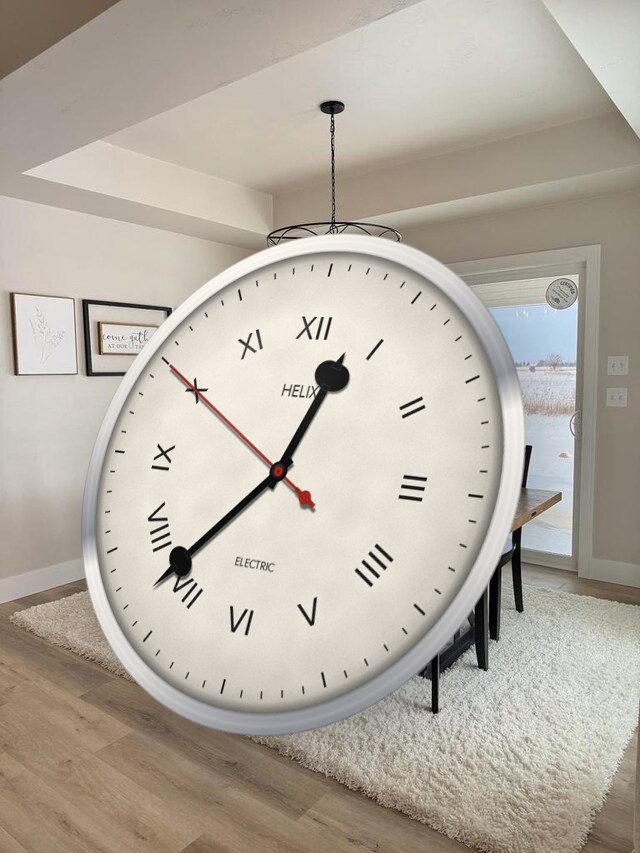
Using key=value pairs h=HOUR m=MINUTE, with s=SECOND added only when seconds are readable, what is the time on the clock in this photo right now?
h=12 m=36 s=50
